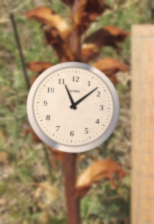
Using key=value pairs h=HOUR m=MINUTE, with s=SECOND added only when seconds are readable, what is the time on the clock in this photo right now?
h=11 m=8
